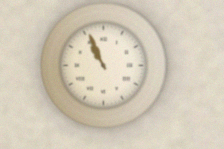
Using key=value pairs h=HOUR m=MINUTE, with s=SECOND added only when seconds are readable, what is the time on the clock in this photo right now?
h=10 m=56
